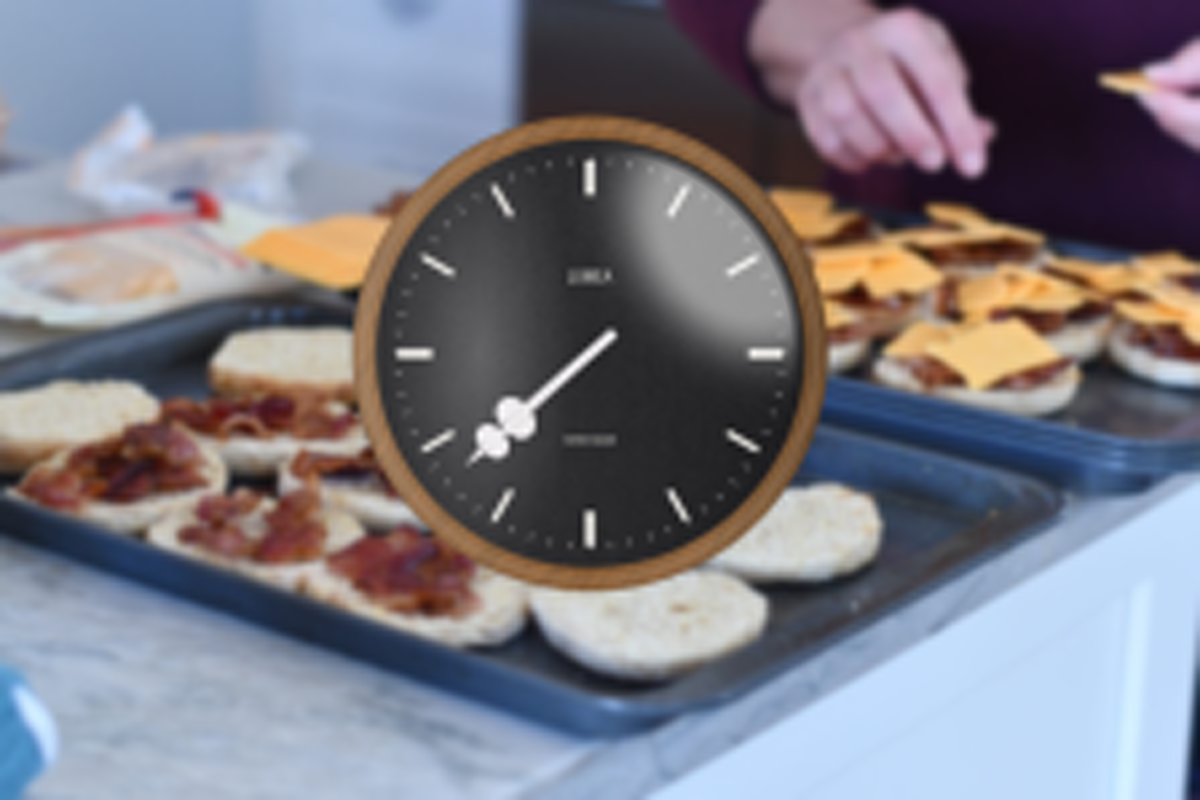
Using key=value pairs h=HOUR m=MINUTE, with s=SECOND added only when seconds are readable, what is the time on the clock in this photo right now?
h=7 m=38
